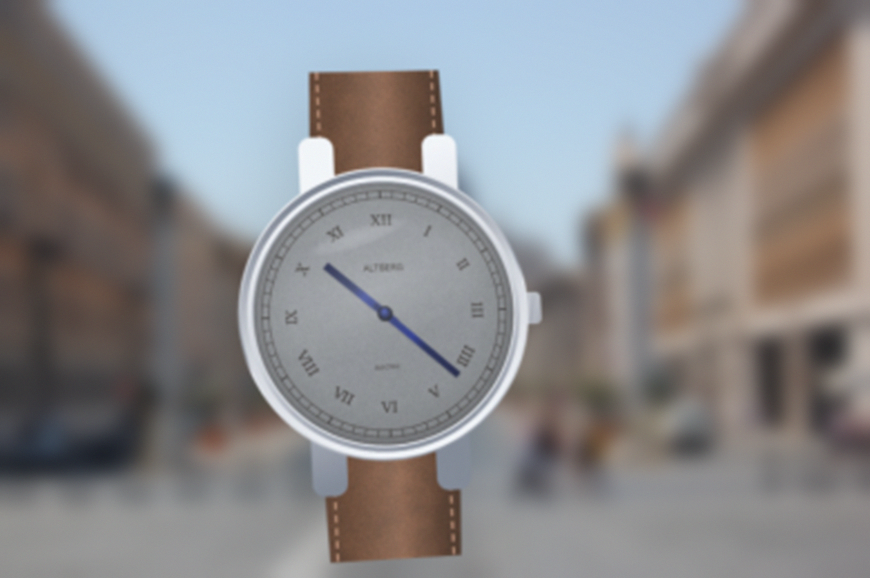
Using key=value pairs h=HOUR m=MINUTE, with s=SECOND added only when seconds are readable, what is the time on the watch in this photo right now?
h=10 m=22
